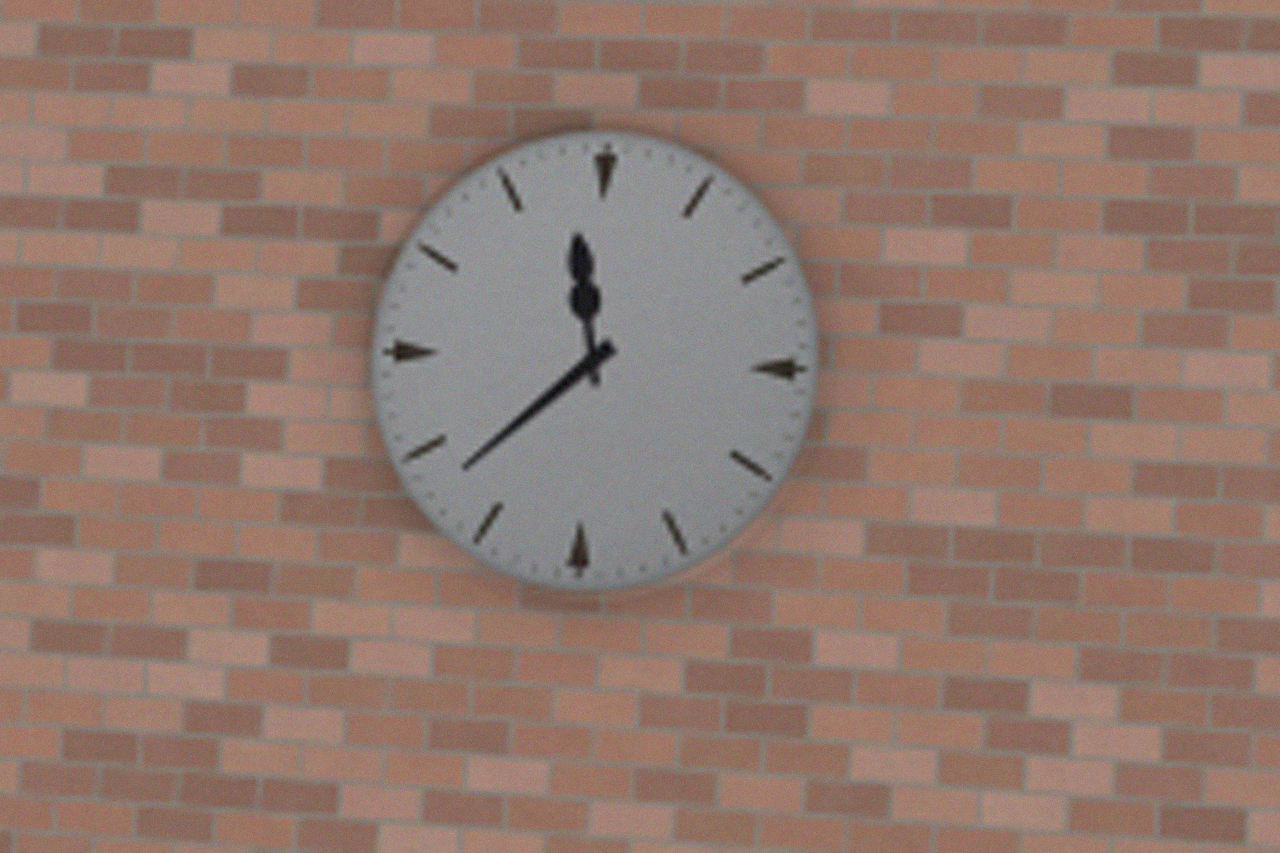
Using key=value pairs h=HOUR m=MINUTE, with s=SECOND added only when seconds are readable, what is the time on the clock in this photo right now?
h=11 m=38
